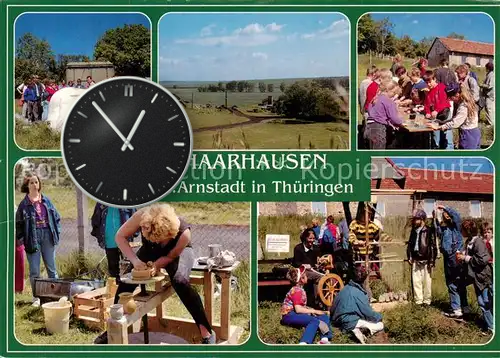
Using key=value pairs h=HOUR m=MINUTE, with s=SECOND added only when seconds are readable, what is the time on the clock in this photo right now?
h=12 m=53
